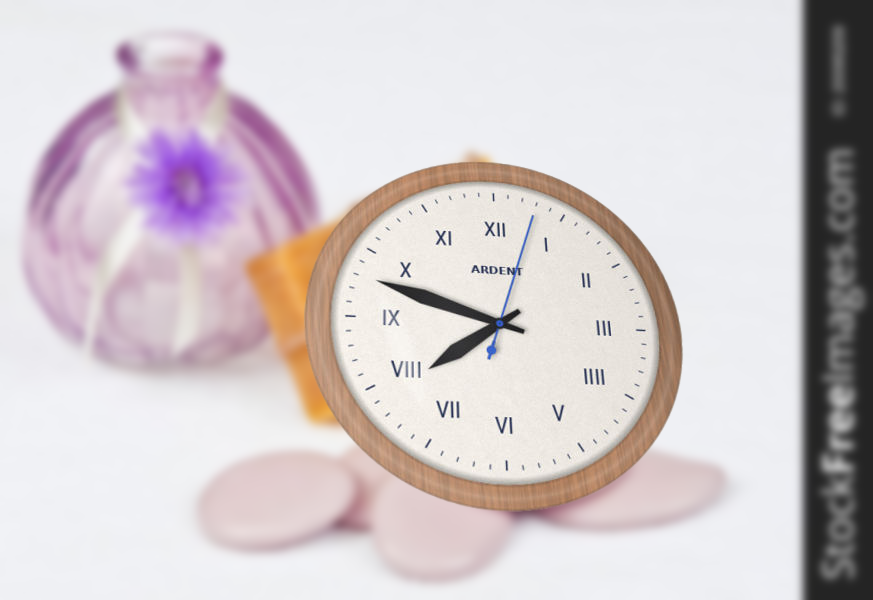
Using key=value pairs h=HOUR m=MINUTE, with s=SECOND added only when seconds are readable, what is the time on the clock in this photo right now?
h=7 m=48 s=3
